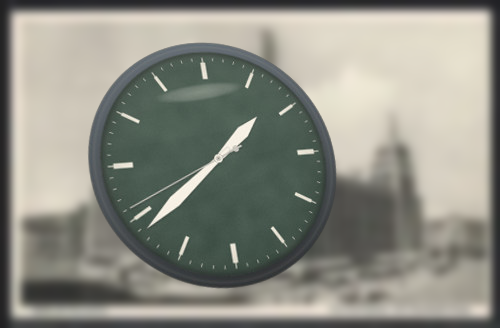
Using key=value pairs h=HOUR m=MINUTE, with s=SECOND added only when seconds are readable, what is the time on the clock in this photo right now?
h=1 m=38 s=41
